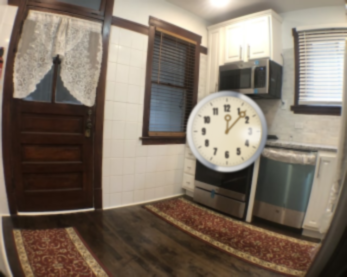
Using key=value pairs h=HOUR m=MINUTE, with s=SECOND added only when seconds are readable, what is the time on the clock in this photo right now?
h=12 m=7
